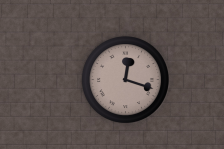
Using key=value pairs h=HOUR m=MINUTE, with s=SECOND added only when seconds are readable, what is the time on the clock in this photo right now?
h=12 m=18
